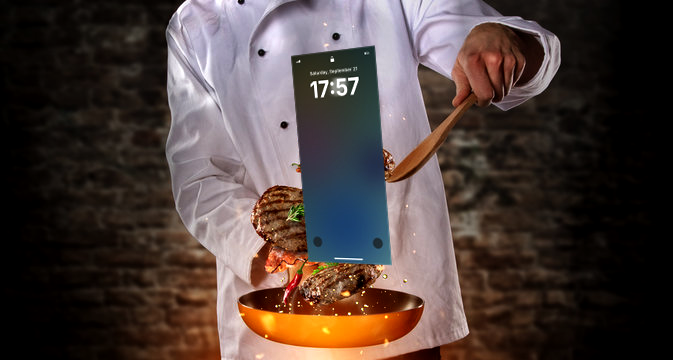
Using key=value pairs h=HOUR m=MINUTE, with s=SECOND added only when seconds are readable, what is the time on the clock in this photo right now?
h=17 m=57
